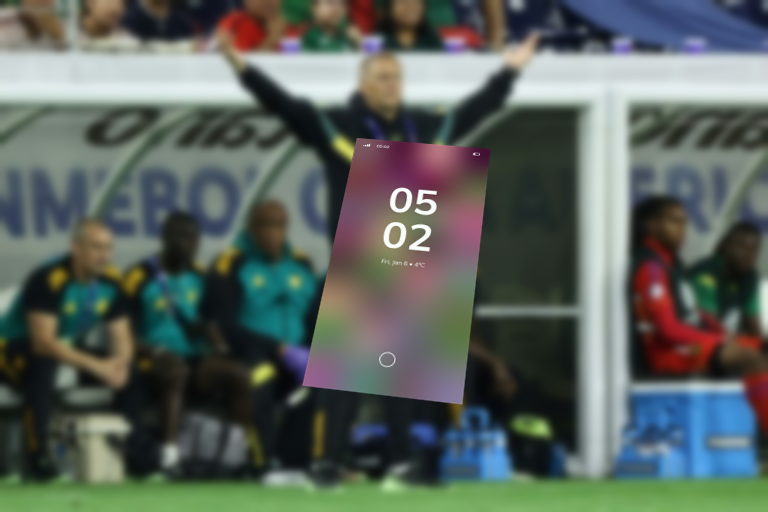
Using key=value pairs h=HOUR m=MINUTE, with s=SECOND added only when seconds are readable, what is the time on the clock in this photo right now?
h=5 m=2
